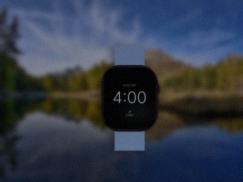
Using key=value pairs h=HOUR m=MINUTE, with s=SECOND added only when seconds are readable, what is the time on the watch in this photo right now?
h=4 m=0
